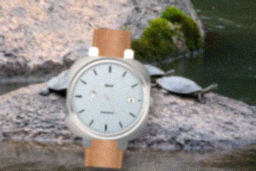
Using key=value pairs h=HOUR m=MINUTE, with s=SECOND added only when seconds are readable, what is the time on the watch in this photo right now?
h=9 m=24
